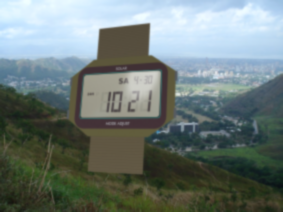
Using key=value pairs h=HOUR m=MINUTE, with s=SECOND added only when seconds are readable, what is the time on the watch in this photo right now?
h=10 m=21
